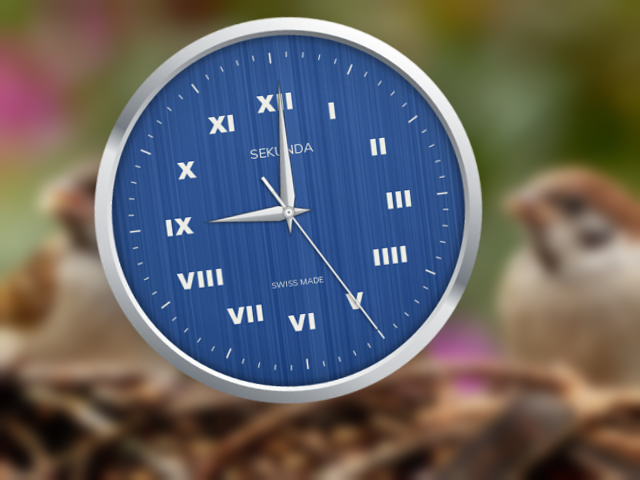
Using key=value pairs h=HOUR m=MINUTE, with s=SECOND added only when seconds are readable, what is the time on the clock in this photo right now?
h=9 m=0 s=25
